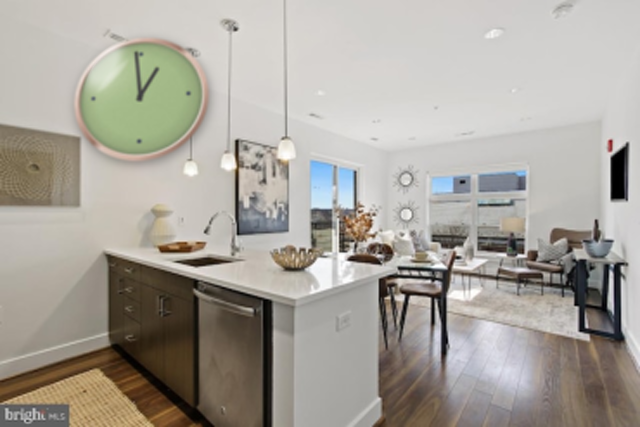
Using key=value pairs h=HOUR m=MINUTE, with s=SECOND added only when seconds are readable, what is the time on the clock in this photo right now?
h=12 m=59
